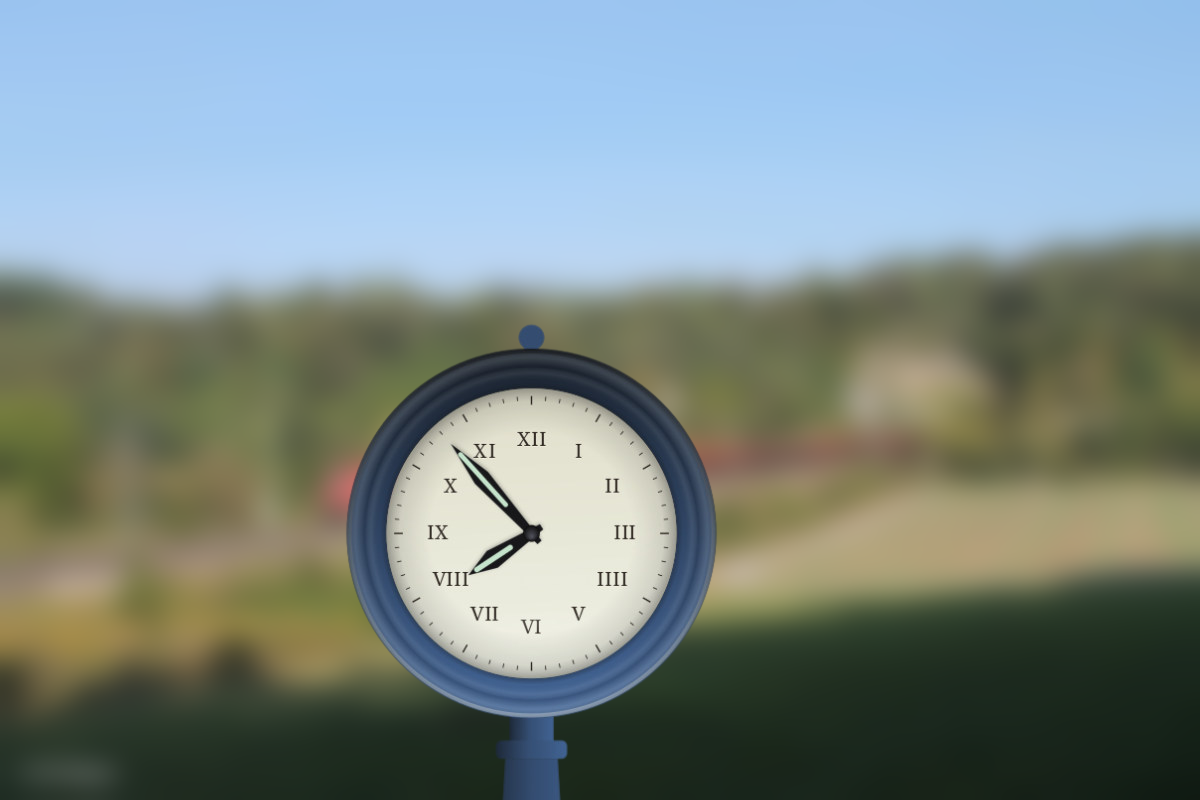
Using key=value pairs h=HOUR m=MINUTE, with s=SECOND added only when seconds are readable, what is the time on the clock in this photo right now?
h=7 m=53
